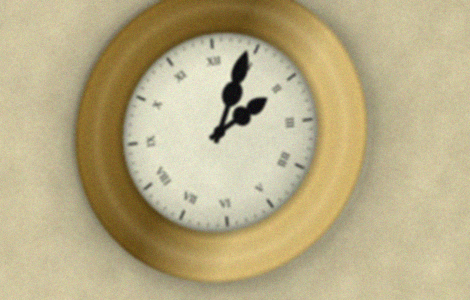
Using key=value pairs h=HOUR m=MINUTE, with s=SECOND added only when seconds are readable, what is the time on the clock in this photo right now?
h=2 m=4
